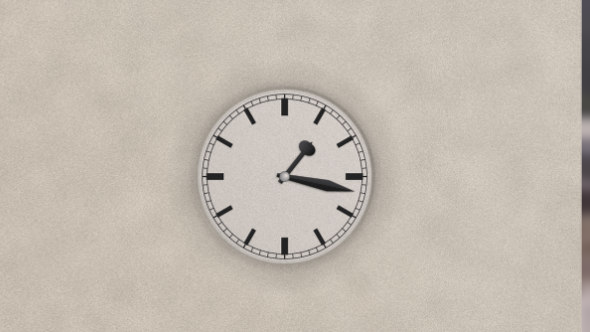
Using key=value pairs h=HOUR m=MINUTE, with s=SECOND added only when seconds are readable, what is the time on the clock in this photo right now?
h=1 m=17
